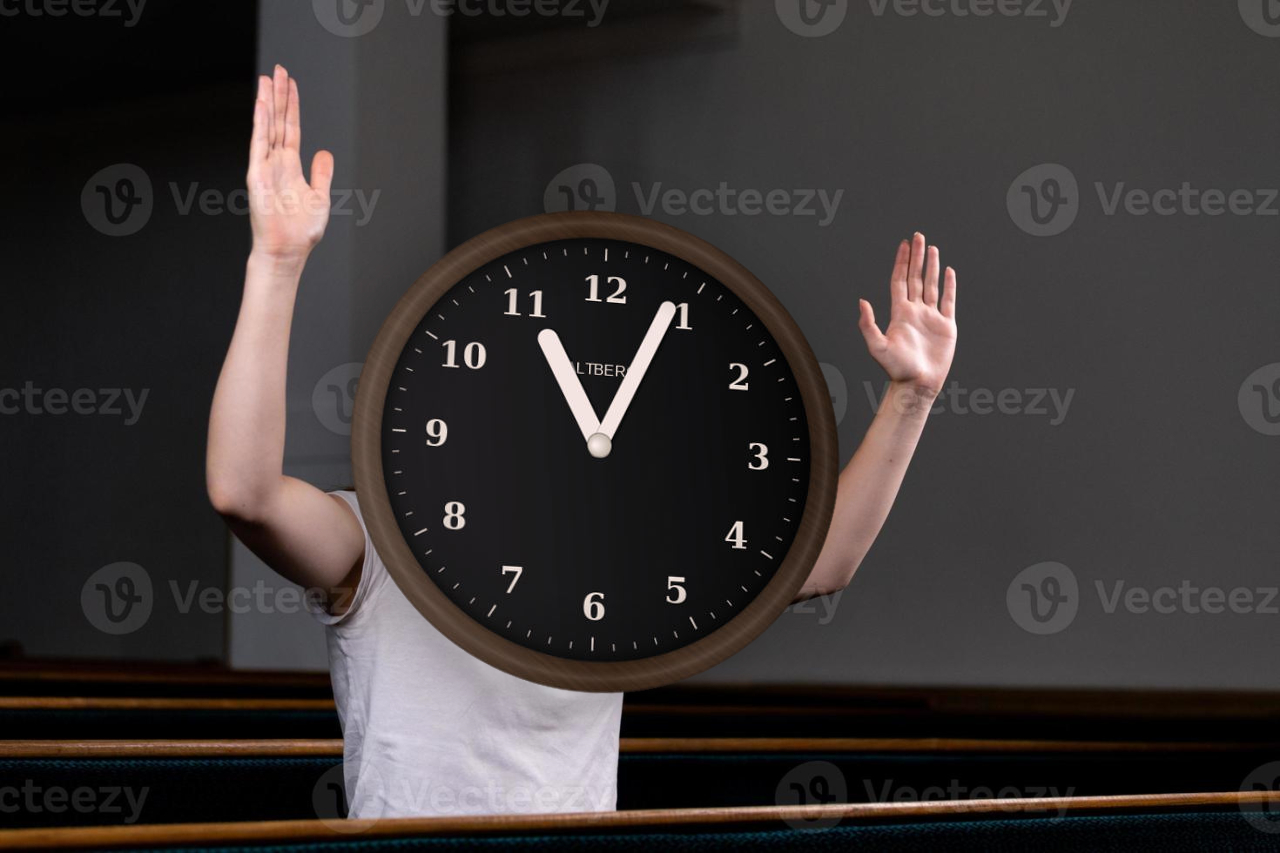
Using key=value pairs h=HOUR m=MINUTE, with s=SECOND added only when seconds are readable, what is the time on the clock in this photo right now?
h=11 m=4
